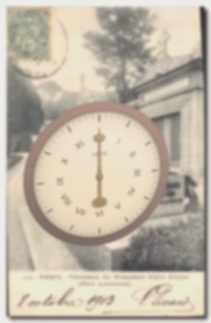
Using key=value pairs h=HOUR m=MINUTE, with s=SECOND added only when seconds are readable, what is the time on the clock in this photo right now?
h=6 m=0
